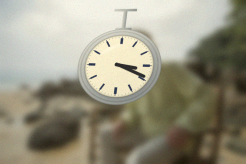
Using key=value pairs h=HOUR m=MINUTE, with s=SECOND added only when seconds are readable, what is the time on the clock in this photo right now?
h=3 m=19
